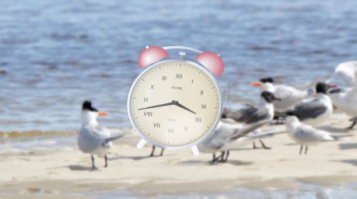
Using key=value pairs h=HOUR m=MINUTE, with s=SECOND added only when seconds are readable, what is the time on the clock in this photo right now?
h=3 m=42
